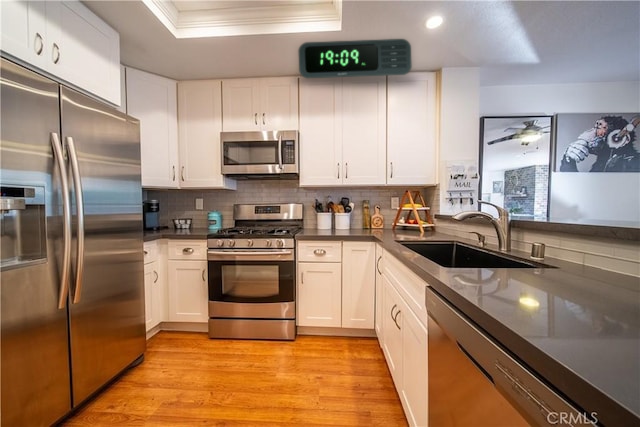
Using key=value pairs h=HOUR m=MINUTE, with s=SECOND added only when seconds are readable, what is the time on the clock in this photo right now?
h=19 m=9
